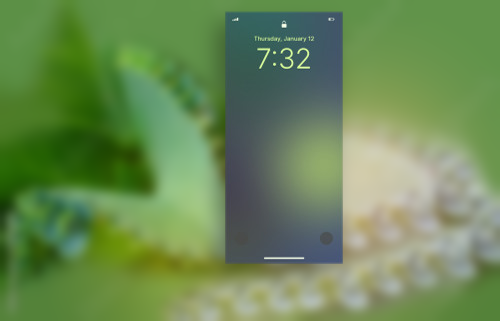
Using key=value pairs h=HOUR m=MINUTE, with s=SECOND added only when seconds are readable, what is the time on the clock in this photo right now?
h=7 m=32
